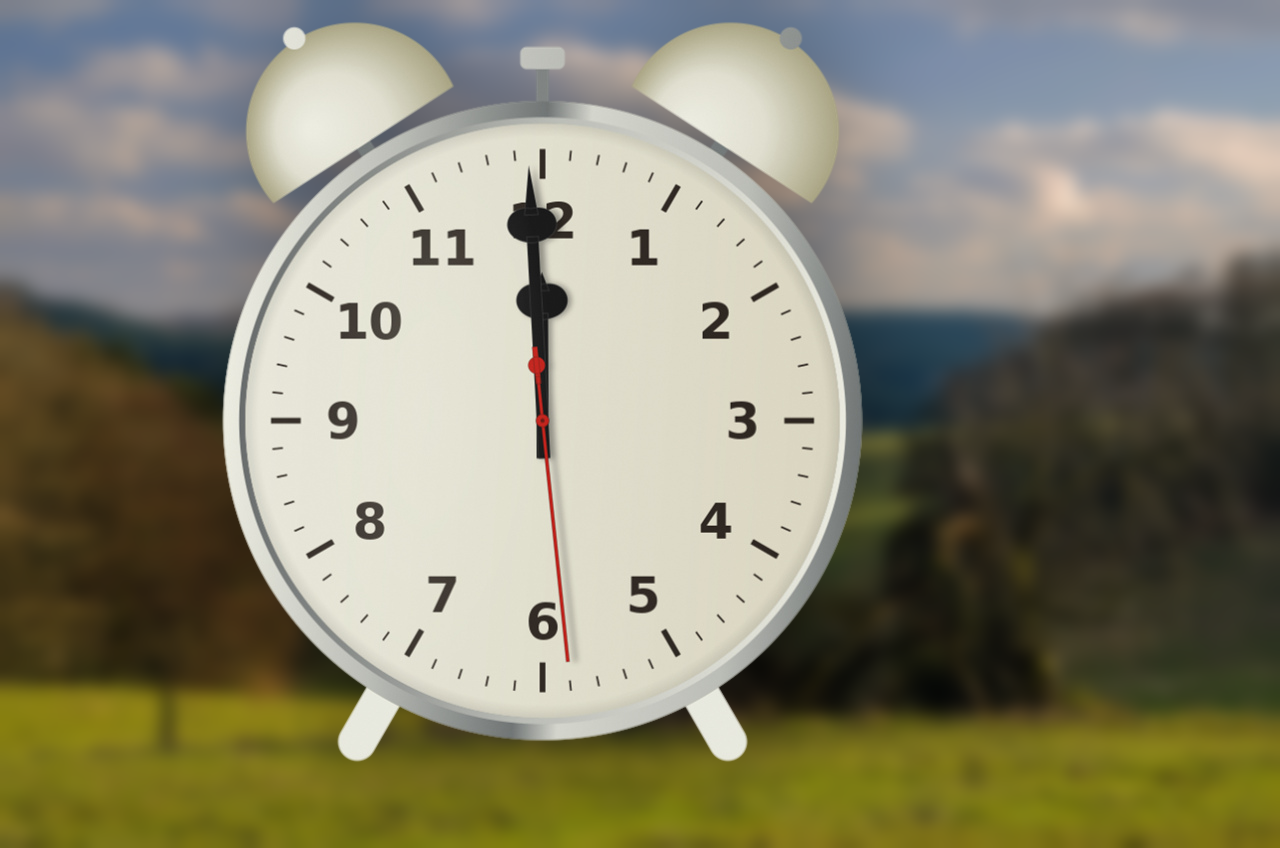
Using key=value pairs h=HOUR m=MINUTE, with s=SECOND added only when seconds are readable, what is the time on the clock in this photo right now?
h=11 m=59 s=29
